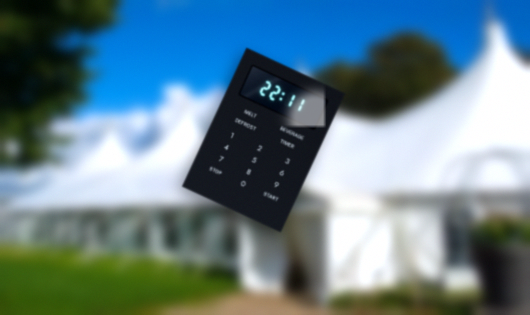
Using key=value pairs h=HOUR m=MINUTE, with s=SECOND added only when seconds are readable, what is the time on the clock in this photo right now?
h=22 m=11
